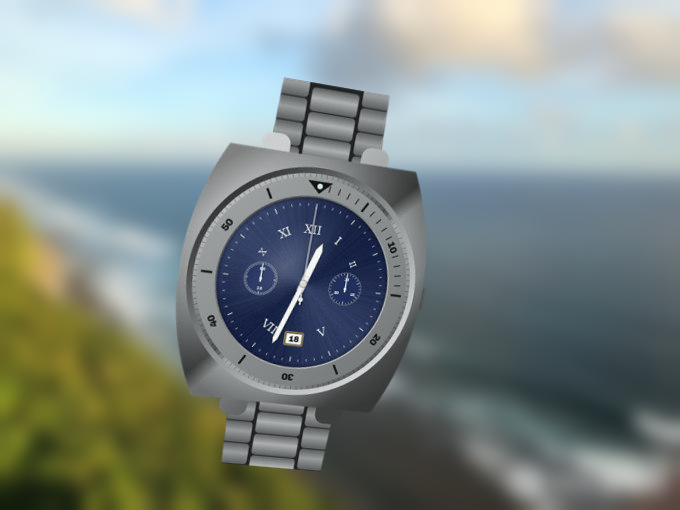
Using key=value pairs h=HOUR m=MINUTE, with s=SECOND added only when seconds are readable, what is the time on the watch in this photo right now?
h=12 m=33
